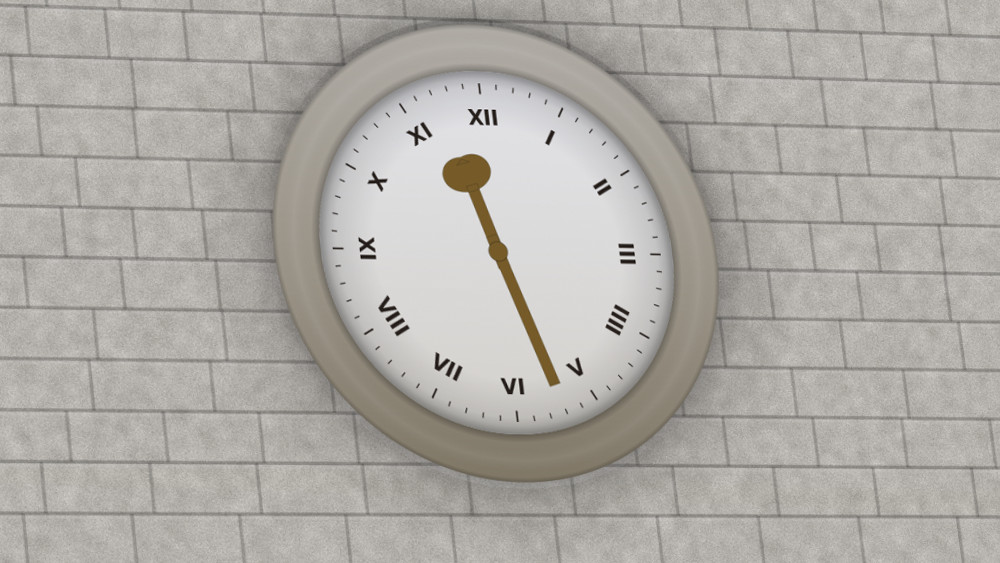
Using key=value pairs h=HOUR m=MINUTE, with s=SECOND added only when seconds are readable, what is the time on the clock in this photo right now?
h=11 m=27
